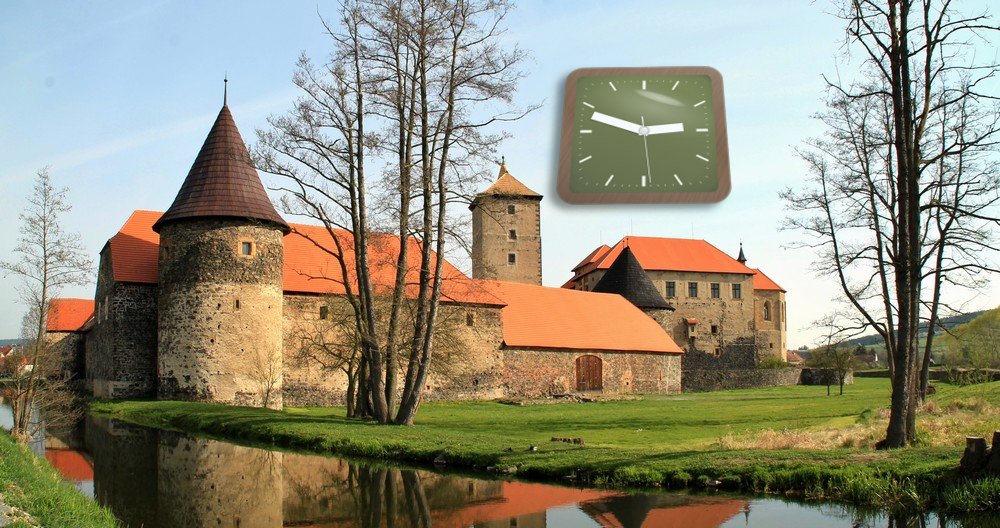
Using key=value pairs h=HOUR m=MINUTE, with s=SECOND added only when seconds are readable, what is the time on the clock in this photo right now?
h=2 m=48 s=29
